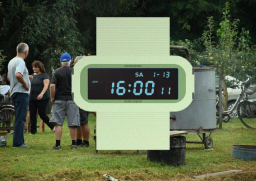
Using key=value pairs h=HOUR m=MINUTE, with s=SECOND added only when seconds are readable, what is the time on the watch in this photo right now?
h=16 m=0 s=11
